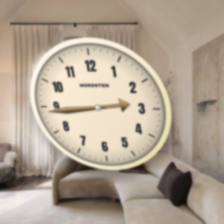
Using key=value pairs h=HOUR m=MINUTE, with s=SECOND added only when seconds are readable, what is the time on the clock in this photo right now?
h=2 m=44
